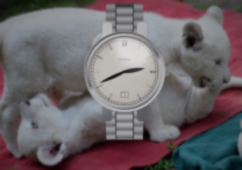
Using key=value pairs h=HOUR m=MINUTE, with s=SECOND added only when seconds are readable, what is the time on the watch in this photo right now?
h=2 m=41
